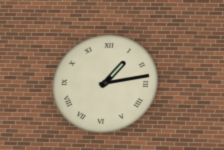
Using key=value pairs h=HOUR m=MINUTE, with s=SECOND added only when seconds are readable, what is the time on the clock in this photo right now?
h=1 m=13
